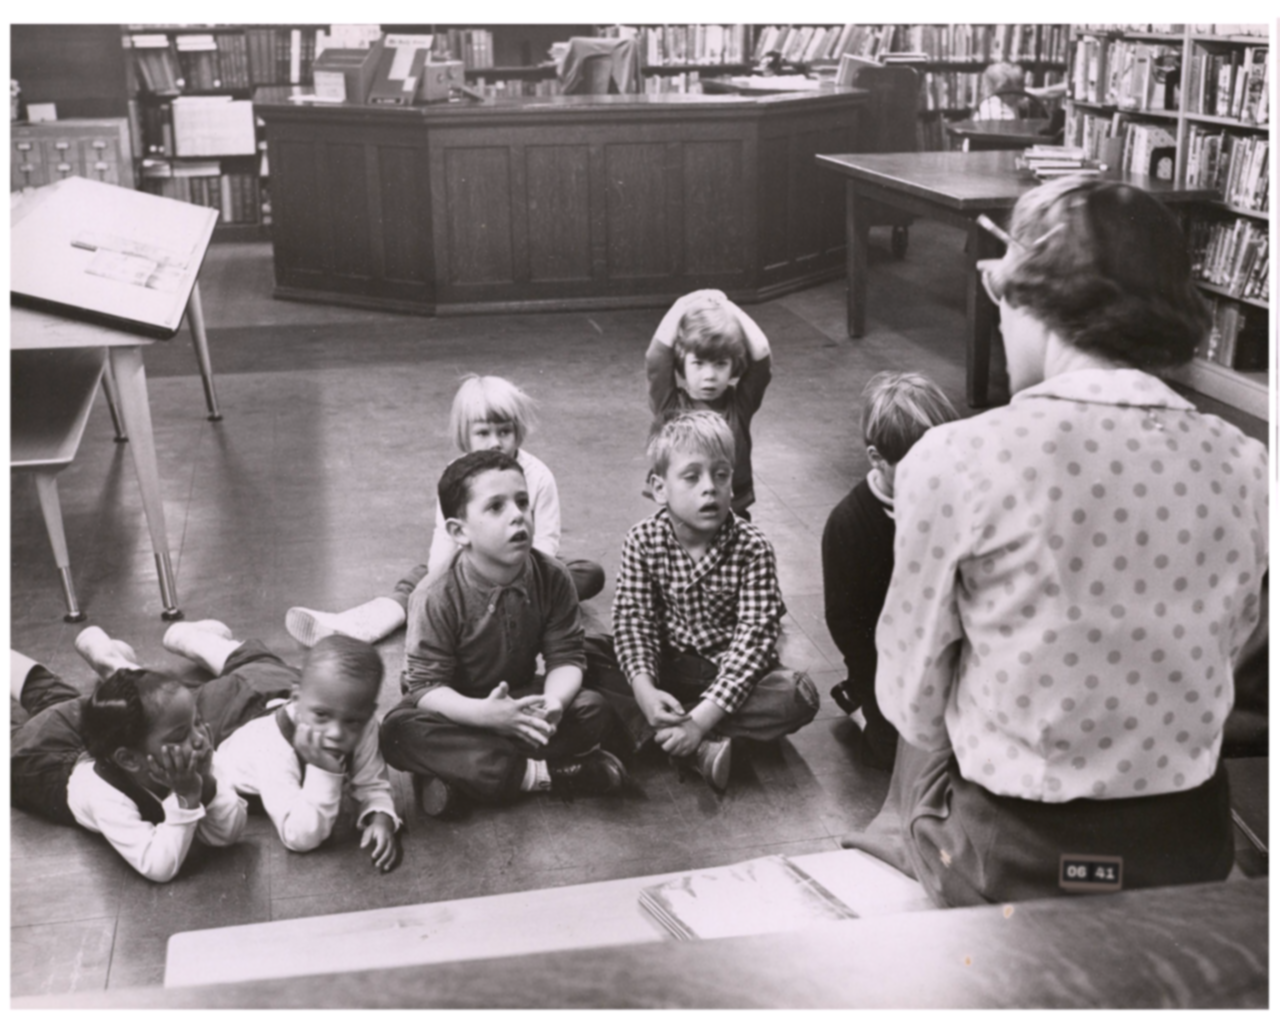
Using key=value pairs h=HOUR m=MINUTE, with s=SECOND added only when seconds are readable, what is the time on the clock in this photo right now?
h=6 m=41
